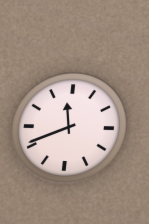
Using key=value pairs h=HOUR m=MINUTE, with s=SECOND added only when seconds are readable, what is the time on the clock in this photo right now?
h=11 m=41
